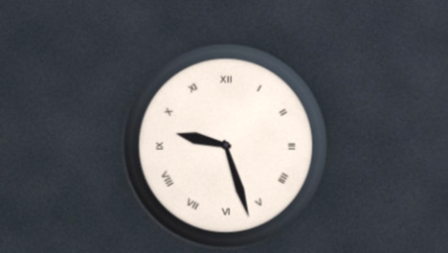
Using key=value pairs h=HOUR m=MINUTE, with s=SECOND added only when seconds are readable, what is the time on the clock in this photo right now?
h=9 m=27
